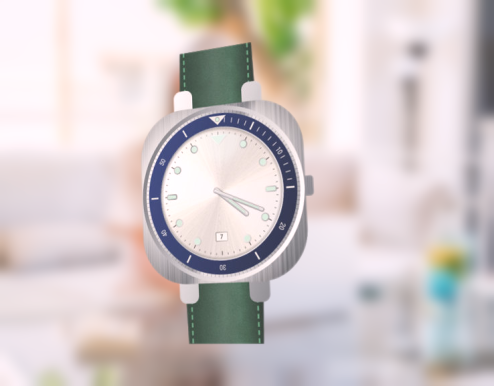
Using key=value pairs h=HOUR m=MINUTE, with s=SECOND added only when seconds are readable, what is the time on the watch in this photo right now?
h=4 m=19
